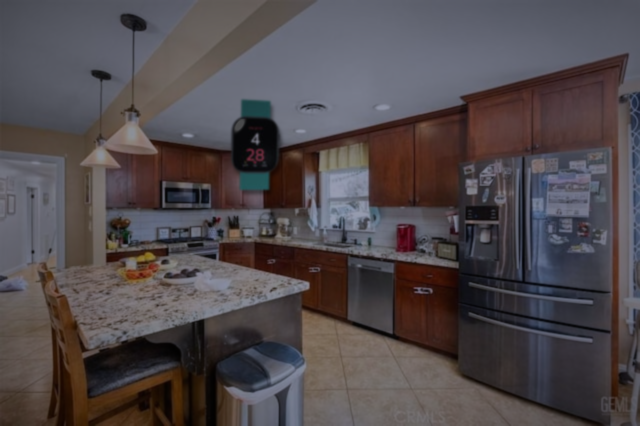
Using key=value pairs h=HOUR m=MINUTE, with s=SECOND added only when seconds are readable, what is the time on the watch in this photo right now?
h=4 m=28
